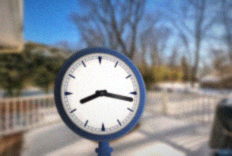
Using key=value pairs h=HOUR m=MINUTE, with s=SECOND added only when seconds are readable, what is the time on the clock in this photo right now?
h=8 m=17
